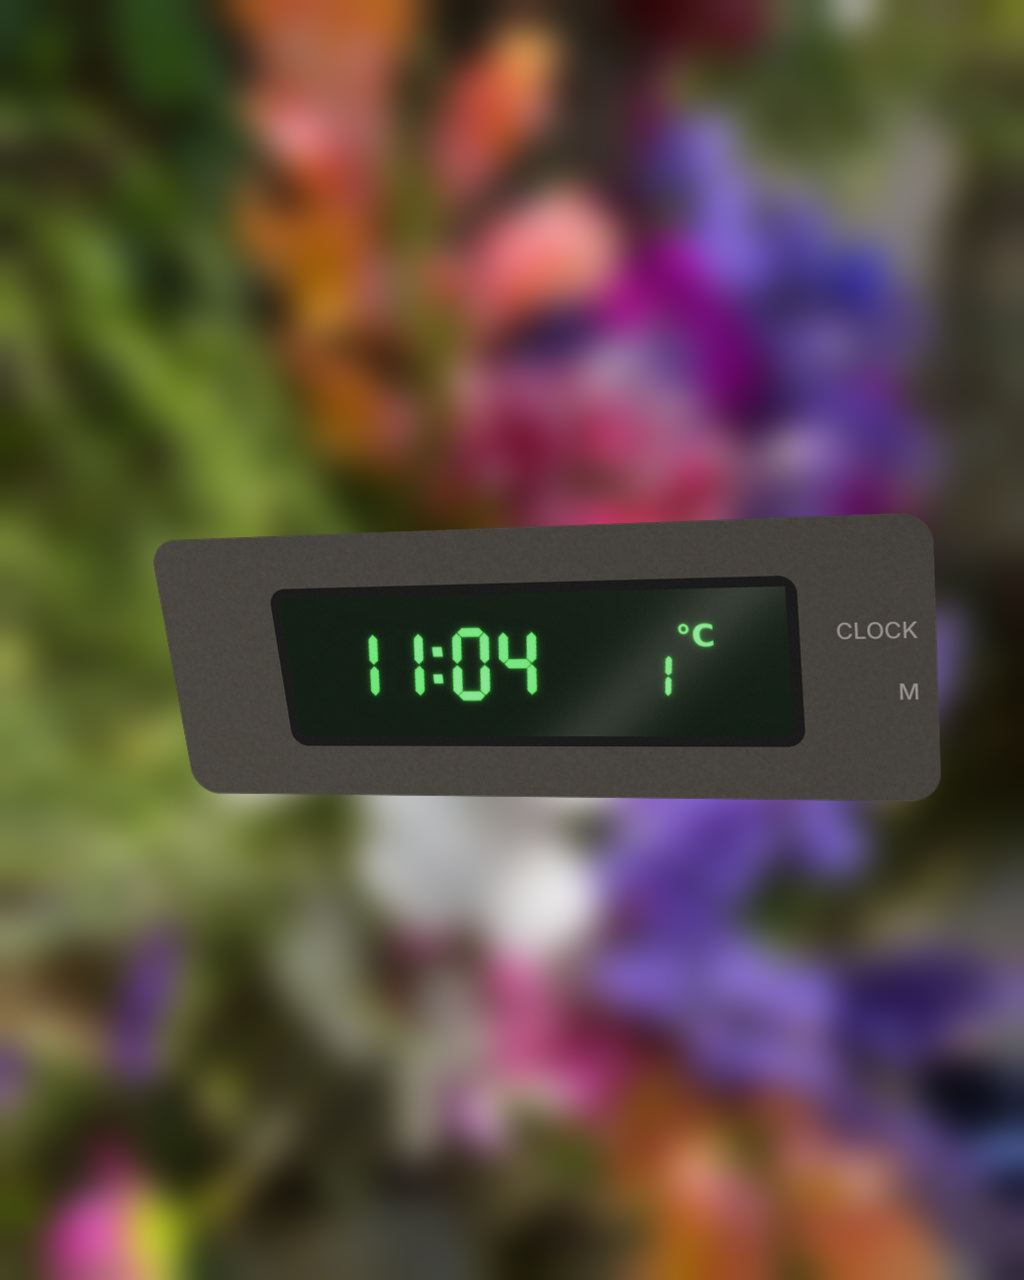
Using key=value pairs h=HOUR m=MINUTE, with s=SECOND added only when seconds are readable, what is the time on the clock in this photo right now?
h=11 m=4
